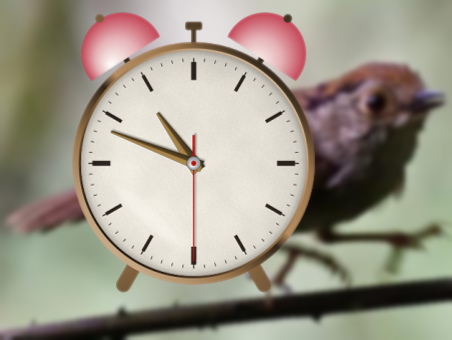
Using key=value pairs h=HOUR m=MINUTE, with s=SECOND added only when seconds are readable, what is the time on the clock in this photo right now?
h=10 m=48 s=30
